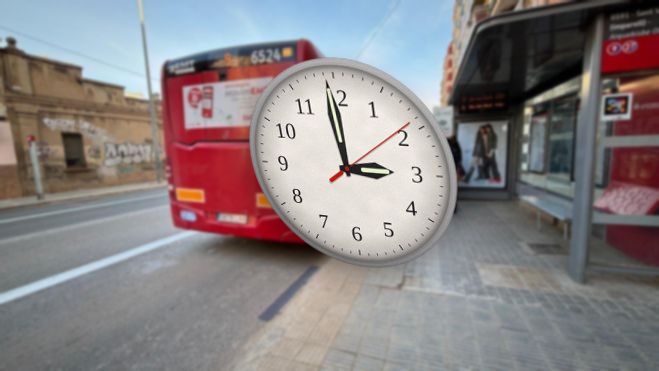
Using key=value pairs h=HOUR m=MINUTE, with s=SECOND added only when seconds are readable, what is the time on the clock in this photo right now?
h=2 m=59 s=9
